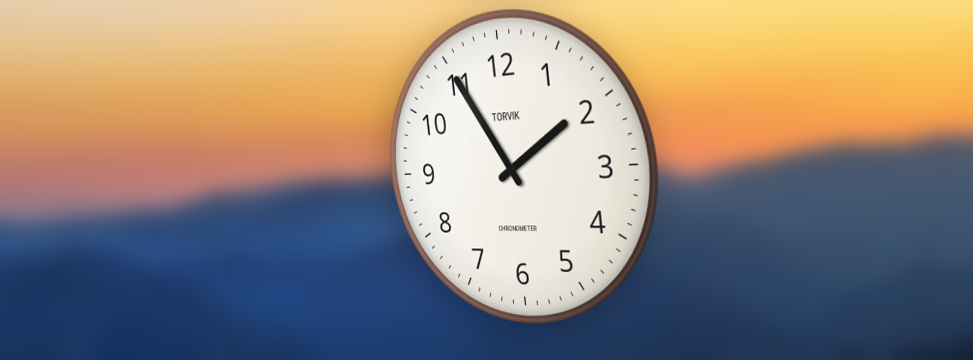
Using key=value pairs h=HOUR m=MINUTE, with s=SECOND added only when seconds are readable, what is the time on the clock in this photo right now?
h=1 m=55
